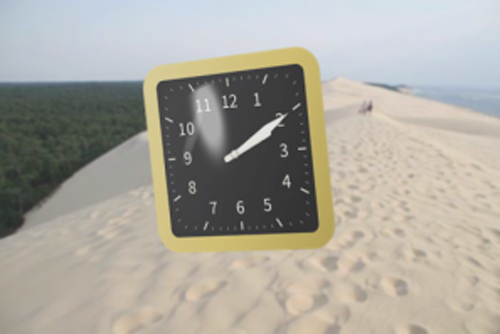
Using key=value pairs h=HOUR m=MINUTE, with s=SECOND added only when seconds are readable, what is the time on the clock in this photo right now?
h=2 m=10
